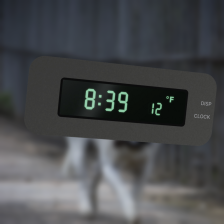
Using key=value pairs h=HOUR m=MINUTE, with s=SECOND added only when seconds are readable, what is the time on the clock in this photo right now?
h=8 m=39
